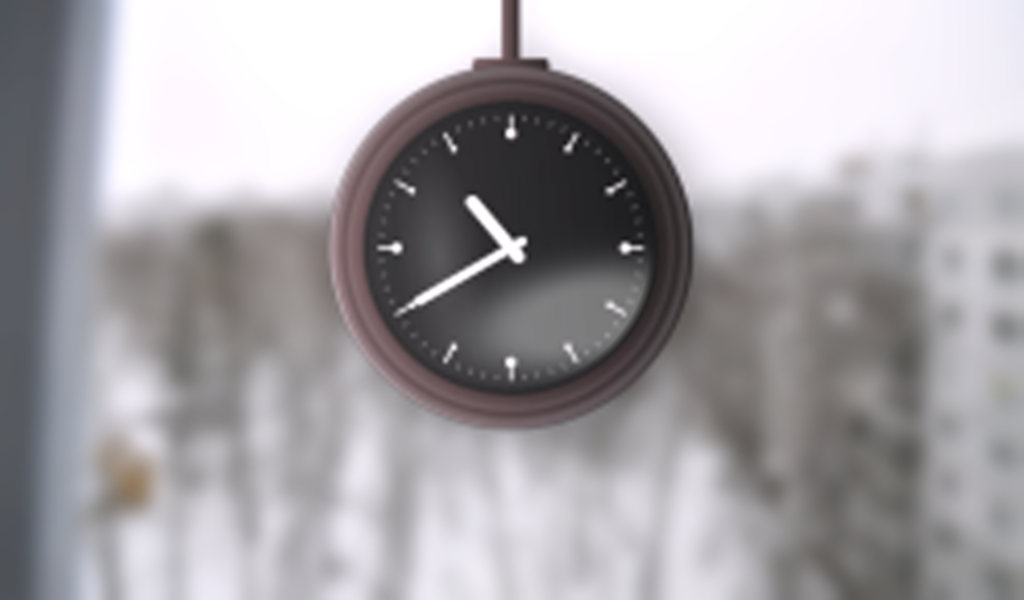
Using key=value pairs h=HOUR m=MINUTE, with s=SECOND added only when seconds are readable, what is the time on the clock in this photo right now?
h=10 m=40
